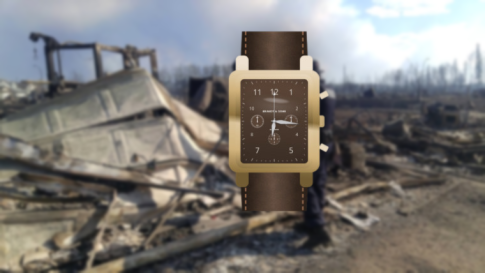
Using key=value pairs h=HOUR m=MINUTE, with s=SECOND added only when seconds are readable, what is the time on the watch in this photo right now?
h=6 m=16
